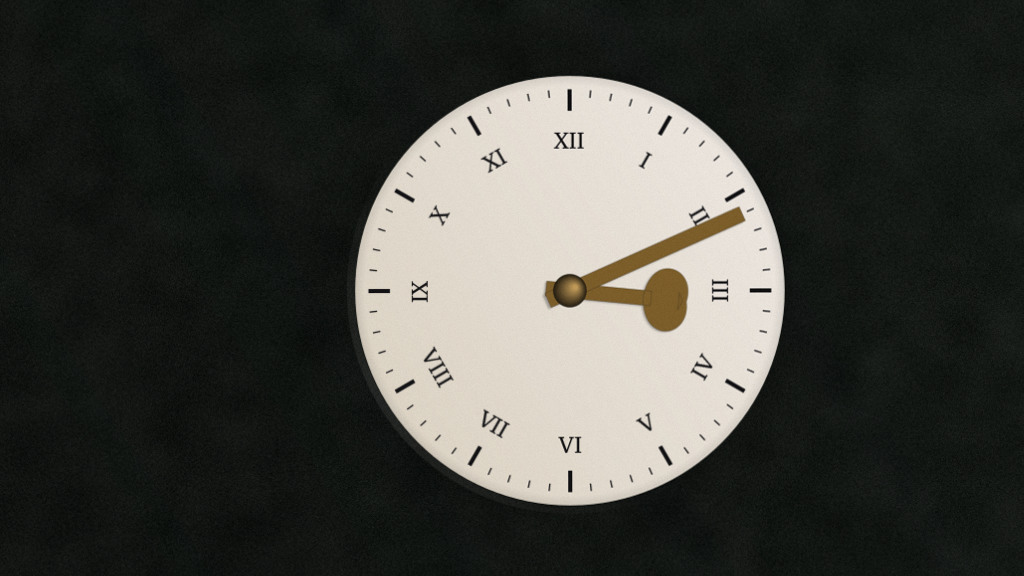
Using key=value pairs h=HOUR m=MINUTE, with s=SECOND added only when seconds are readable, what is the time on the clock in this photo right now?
h=3 m=11
